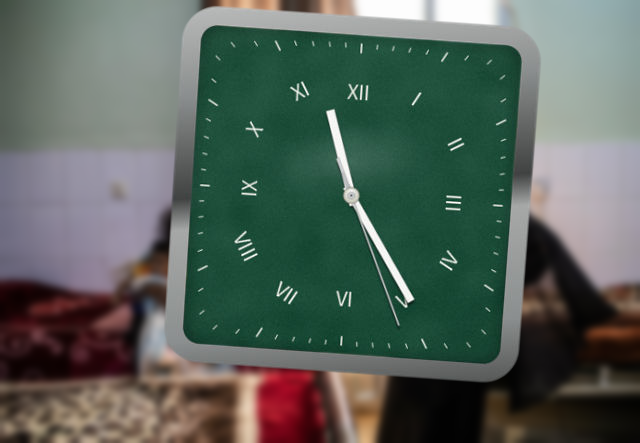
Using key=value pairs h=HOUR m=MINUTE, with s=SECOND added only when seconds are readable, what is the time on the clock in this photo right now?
h=11 m=24 s=26
